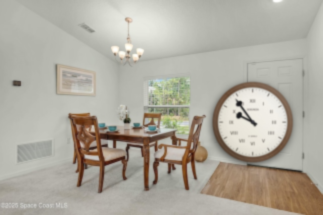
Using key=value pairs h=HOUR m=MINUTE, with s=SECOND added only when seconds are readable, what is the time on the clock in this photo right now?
h=9 m=54
